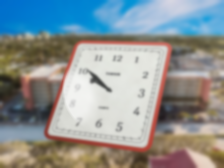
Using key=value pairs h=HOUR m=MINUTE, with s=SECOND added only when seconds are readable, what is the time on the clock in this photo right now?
h=9 m=51
